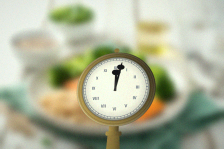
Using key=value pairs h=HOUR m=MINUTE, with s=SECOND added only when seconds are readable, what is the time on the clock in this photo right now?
h=12 m=2
